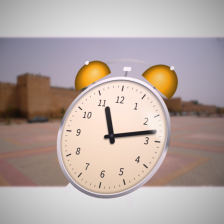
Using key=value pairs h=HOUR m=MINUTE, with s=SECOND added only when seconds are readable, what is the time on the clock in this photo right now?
h=11 m=13
